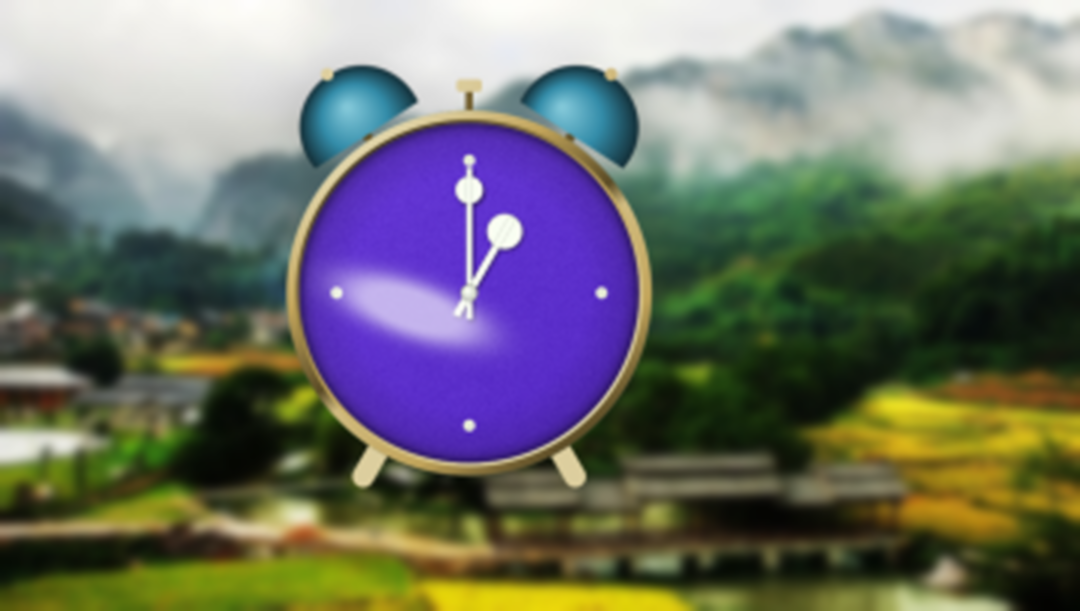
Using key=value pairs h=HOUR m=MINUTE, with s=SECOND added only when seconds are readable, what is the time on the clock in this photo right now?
h=1 m=0
